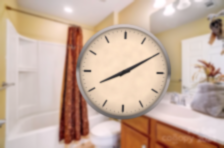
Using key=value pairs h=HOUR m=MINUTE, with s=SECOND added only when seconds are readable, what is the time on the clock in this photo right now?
h=8 m=10
